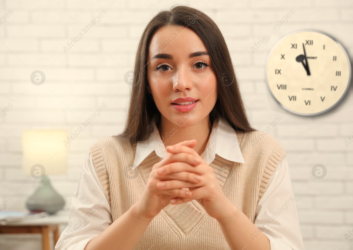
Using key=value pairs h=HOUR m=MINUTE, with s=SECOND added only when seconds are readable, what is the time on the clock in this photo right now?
h=10 m=58
